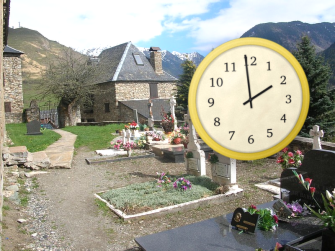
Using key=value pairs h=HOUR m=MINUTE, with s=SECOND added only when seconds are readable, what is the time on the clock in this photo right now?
h=1 m=59
